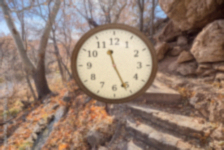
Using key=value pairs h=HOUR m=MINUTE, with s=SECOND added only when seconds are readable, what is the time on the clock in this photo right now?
h=11 m=26
